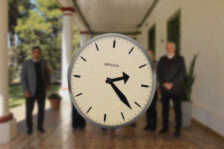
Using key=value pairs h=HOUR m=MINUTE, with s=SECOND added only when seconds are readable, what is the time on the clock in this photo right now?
h=2 m=22
